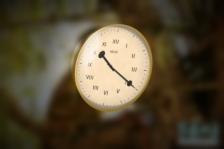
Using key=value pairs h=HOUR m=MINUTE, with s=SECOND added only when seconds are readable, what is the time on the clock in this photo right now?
h=10 m=20
